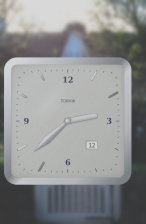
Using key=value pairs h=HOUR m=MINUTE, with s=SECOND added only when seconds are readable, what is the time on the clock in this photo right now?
h=2 m=38
